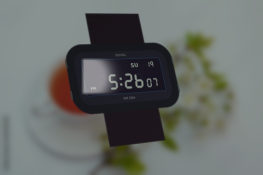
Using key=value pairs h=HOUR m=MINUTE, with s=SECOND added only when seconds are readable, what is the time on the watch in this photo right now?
h=5 m=26 s=7
